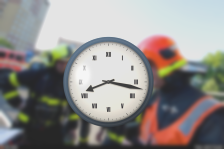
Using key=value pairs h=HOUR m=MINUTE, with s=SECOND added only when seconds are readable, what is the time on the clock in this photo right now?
h=8 m=17
